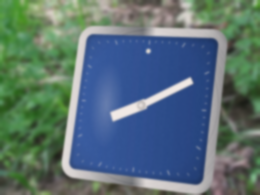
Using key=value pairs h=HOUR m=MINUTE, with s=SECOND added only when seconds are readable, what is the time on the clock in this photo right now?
h=8 m=10
